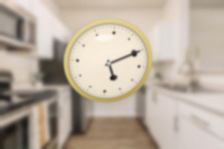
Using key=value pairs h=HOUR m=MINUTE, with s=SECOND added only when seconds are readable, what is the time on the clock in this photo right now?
h=5 m=10
